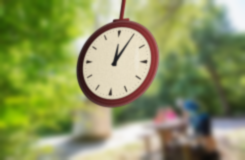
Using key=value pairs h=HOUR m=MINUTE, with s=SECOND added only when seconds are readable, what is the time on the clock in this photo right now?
h=12 m=5
